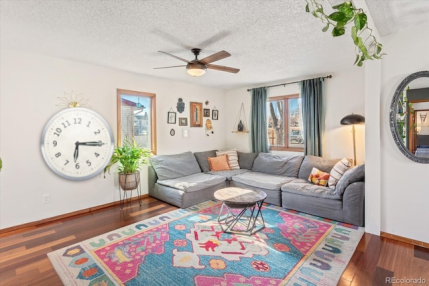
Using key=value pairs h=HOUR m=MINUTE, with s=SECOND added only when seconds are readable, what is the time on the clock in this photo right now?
h=6 m=15
